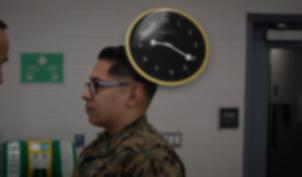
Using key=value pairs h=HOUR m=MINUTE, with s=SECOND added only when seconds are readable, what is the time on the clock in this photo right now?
h=9 m=21
